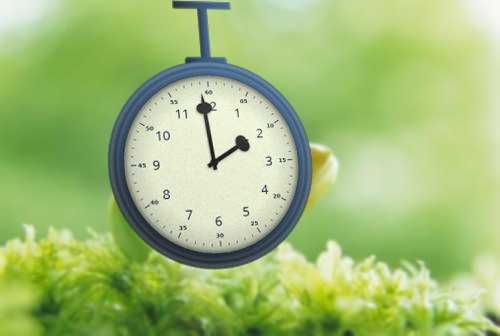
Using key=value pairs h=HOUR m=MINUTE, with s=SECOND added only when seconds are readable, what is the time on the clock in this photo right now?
h=1 m=59
